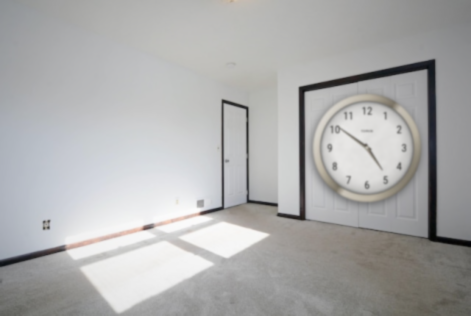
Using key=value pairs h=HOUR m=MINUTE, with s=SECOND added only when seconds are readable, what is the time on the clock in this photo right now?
h=4 m=51
